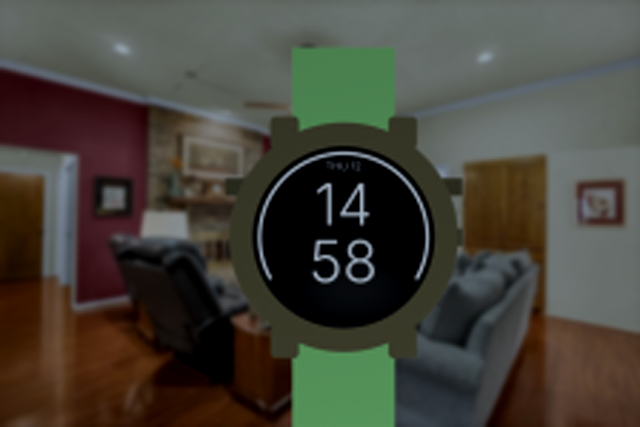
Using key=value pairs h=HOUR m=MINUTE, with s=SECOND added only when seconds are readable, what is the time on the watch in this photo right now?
h=14 m=58
